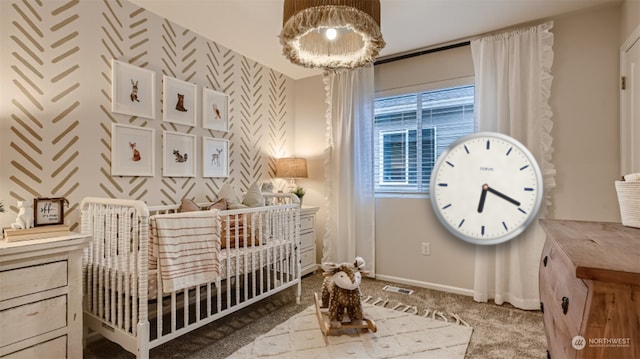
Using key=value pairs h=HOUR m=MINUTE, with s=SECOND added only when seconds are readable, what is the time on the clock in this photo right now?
h=6 m=19
